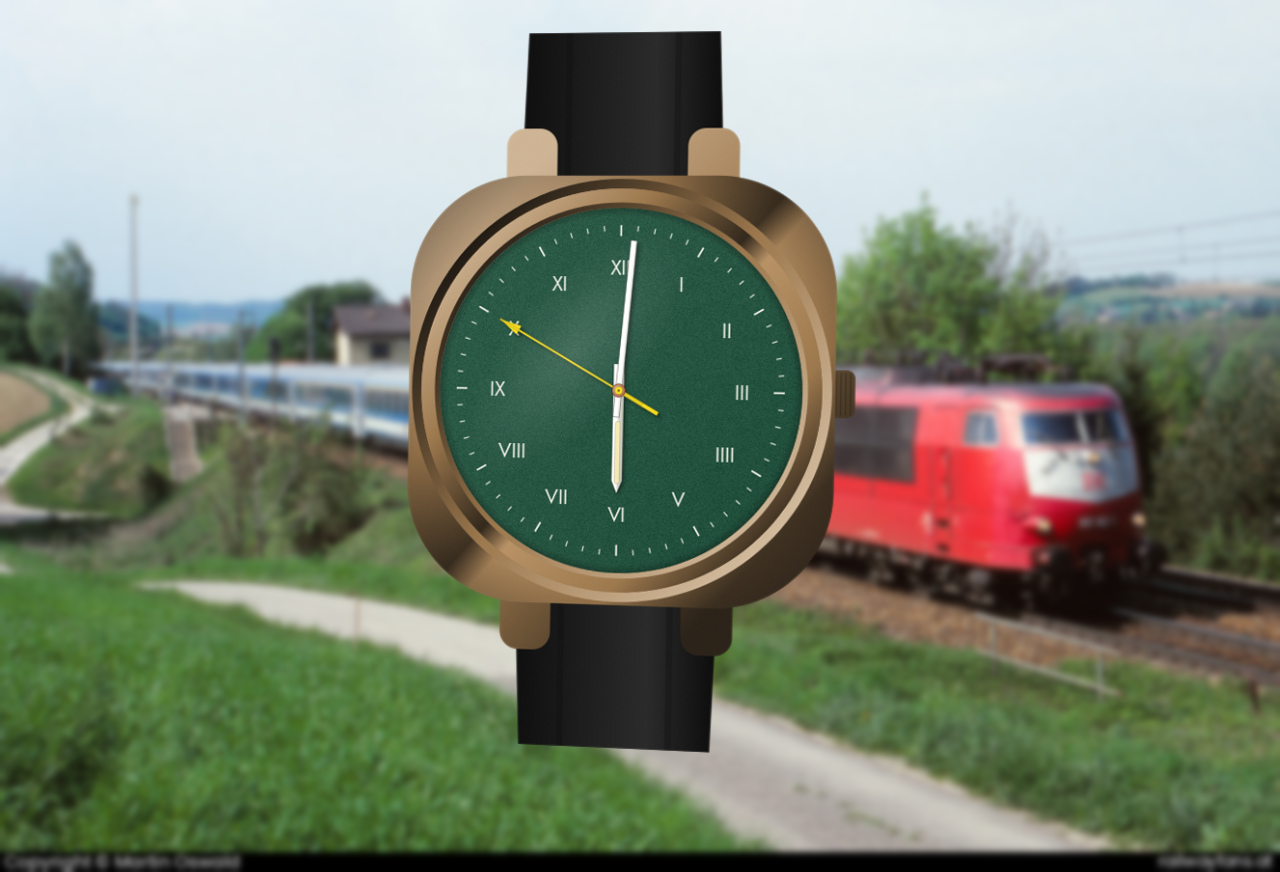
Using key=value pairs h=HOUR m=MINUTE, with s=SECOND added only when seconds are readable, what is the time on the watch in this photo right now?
h=6 m=0 s=50
